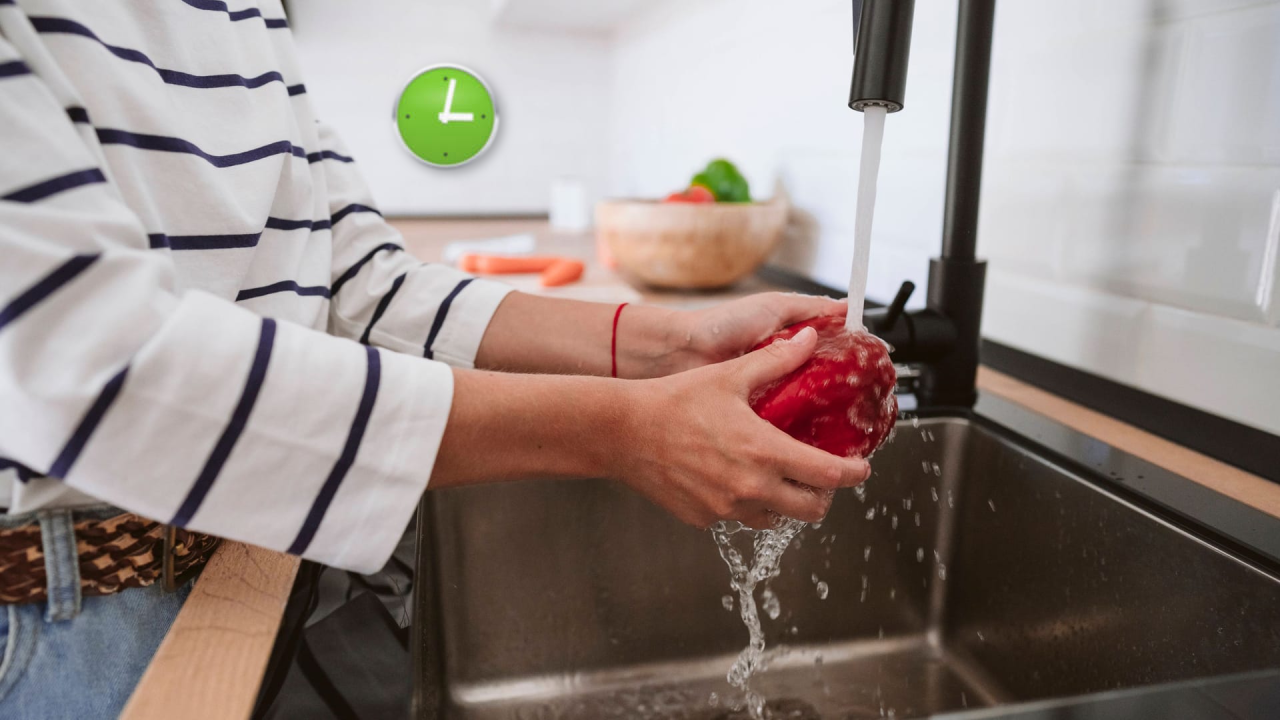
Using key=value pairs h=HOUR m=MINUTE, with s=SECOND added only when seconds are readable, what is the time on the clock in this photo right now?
h=3 m=2
